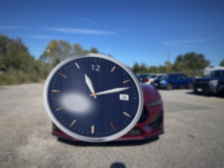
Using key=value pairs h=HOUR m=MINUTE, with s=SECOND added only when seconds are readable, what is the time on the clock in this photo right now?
h=11 m=12
